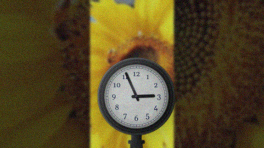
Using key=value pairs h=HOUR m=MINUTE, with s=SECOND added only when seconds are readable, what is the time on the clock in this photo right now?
h=2 m=56
